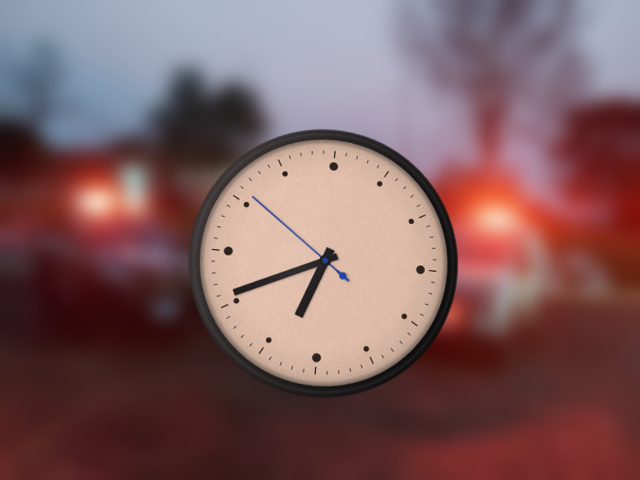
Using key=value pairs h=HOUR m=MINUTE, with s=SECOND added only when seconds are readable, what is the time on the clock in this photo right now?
h=6 m=40 s=51
